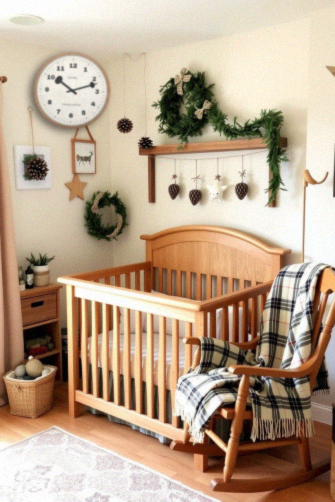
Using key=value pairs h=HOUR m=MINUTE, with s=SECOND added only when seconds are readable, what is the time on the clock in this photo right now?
h=10 m=12
